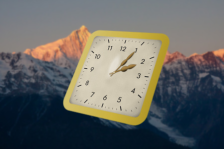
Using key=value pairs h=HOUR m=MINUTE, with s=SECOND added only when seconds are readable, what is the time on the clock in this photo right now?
h=2 m=5
